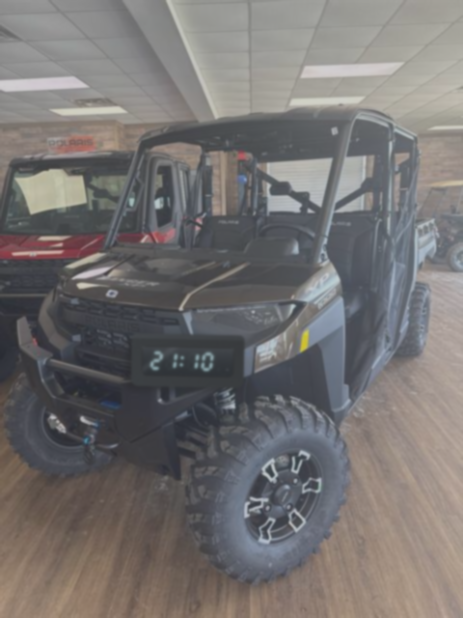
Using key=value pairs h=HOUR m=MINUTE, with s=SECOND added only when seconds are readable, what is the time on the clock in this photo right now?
h=21 m=10
